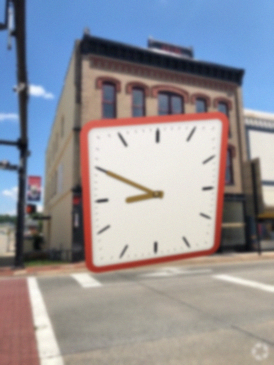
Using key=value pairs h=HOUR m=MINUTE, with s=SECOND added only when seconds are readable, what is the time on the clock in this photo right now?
h=8 m=50
